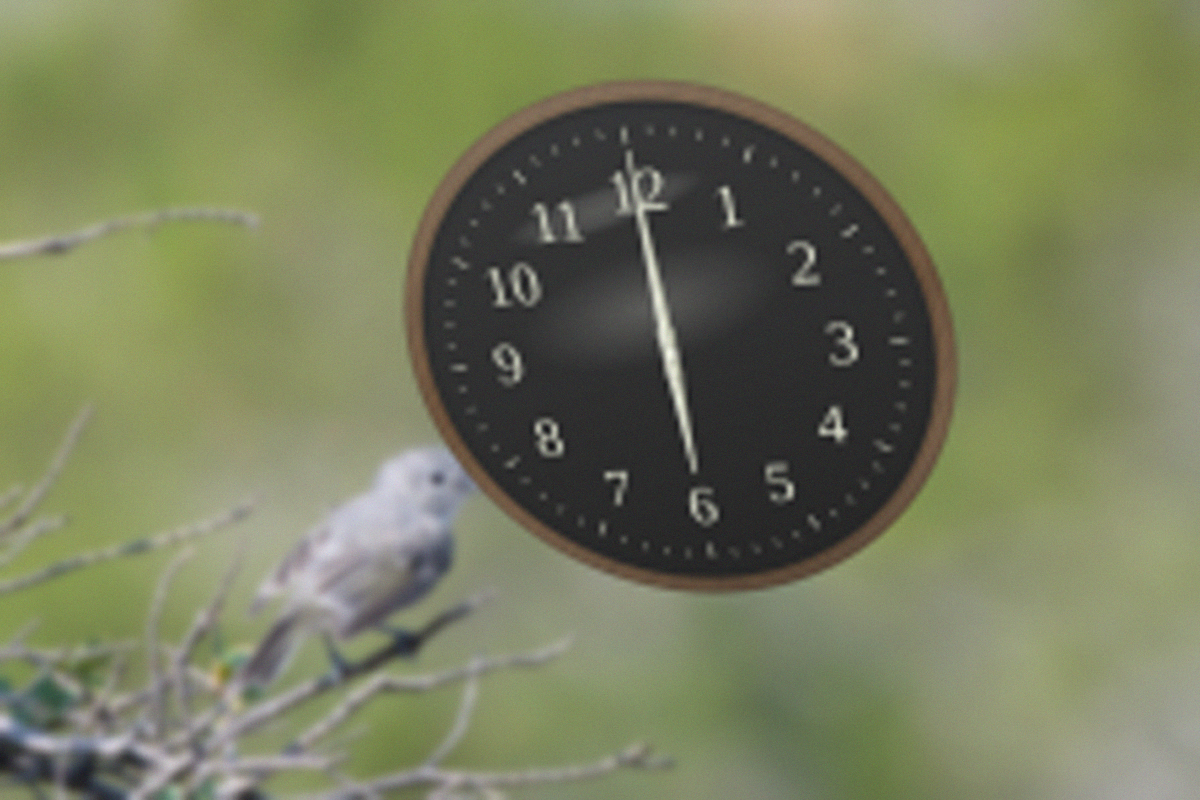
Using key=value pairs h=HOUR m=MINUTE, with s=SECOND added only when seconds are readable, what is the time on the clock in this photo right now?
h=6 m=0
